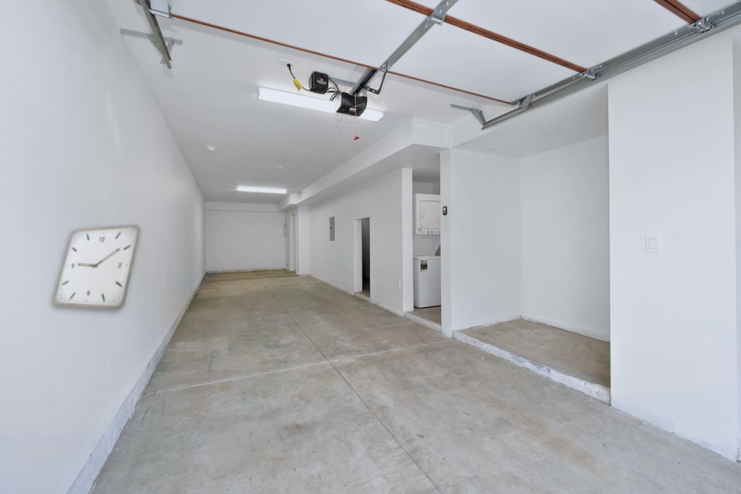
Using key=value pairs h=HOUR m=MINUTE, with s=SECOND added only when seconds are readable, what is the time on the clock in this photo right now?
h=9 m=9
